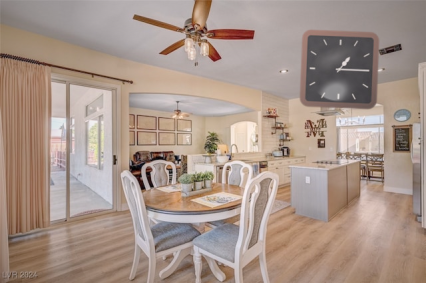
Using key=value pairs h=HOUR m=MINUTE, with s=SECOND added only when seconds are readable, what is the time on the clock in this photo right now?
h=1 m=15
